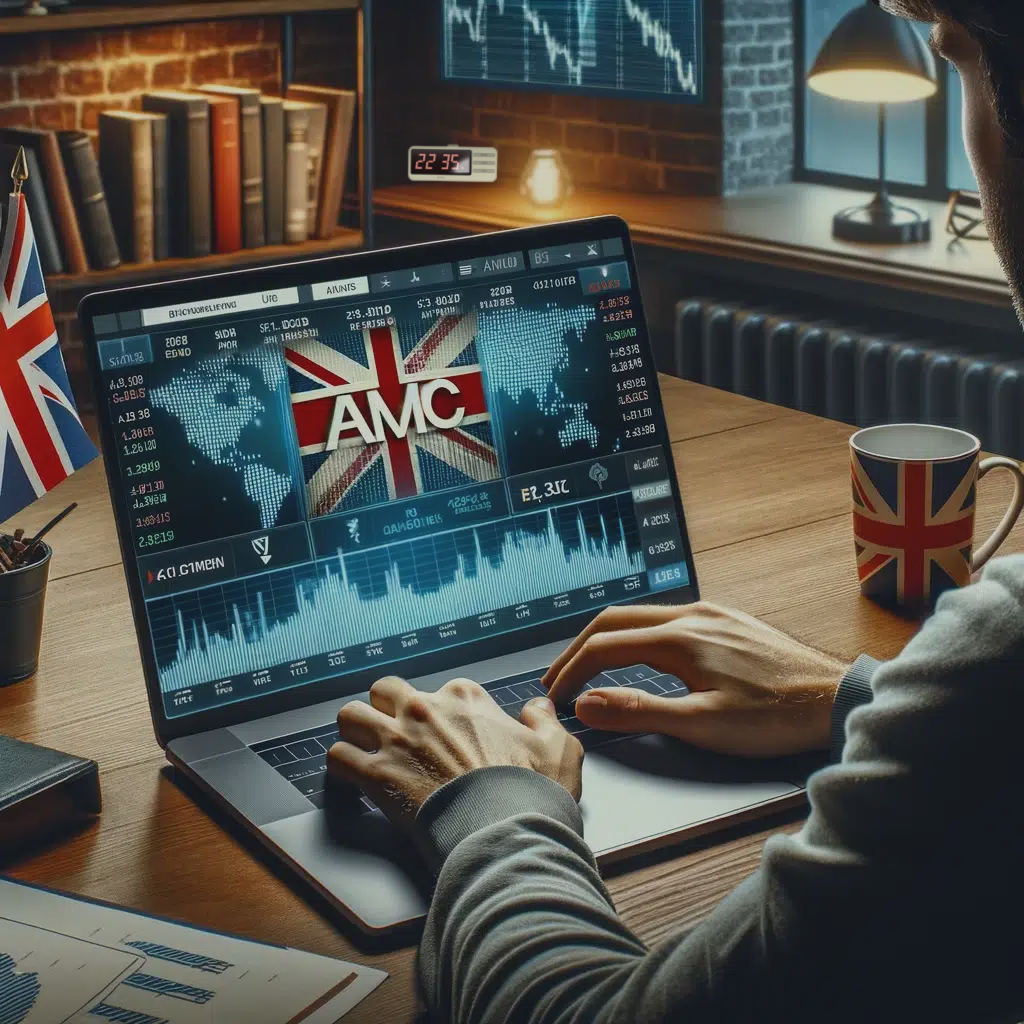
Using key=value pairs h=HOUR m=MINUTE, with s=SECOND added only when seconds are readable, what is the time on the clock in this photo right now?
h=22 m=35
